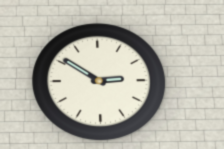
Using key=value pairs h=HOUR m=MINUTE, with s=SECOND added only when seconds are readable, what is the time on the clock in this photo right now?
h=2 m=51
